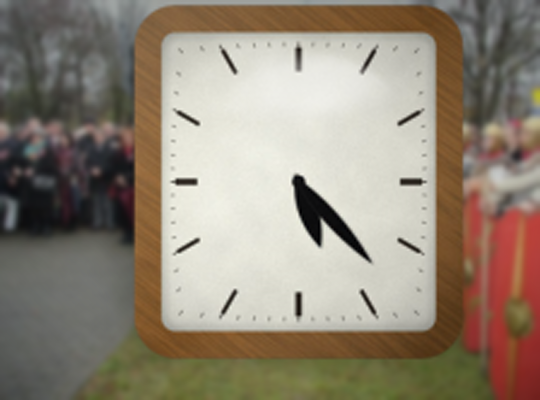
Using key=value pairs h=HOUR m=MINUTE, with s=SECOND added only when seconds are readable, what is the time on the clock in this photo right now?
h=5 m=23
